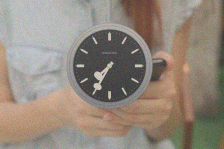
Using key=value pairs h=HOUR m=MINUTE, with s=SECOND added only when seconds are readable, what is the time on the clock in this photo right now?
h=7 m=35
